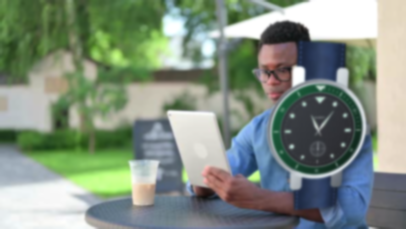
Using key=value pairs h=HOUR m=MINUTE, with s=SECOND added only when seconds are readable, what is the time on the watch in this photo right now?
h=11 m=6
